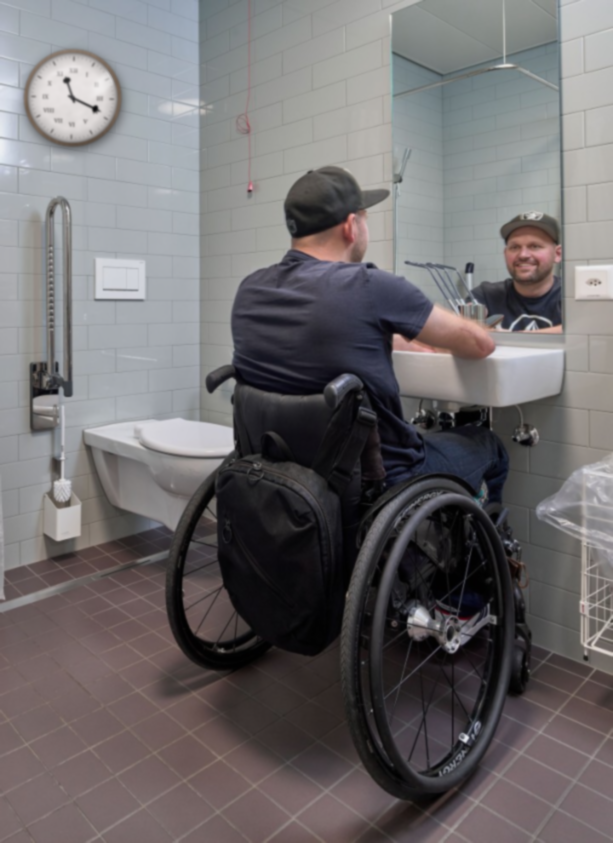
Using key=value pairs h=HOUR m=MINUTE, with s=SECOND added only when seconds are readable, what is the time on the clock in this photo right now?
h=11 m=19
